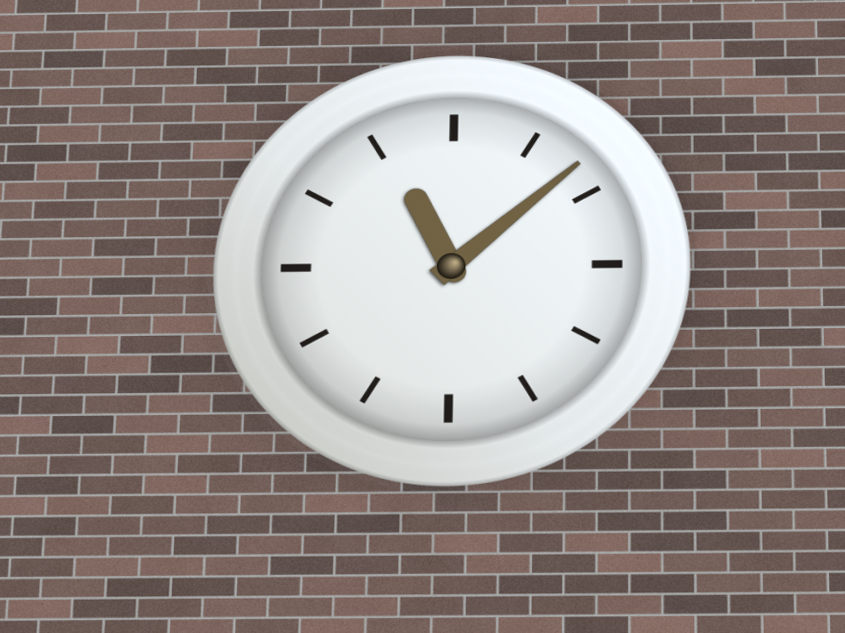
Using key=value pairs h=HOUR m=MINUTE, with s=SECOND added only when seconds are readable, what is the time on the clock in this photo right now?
h=11 m=8
